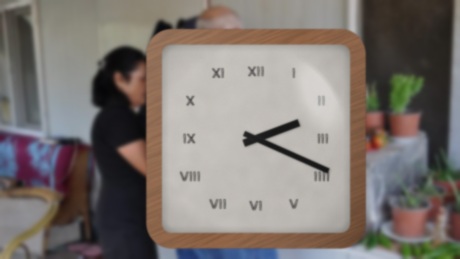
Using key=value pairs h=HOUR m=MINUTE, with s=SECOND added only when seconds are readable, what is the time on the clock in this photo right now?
h=2 m=19
